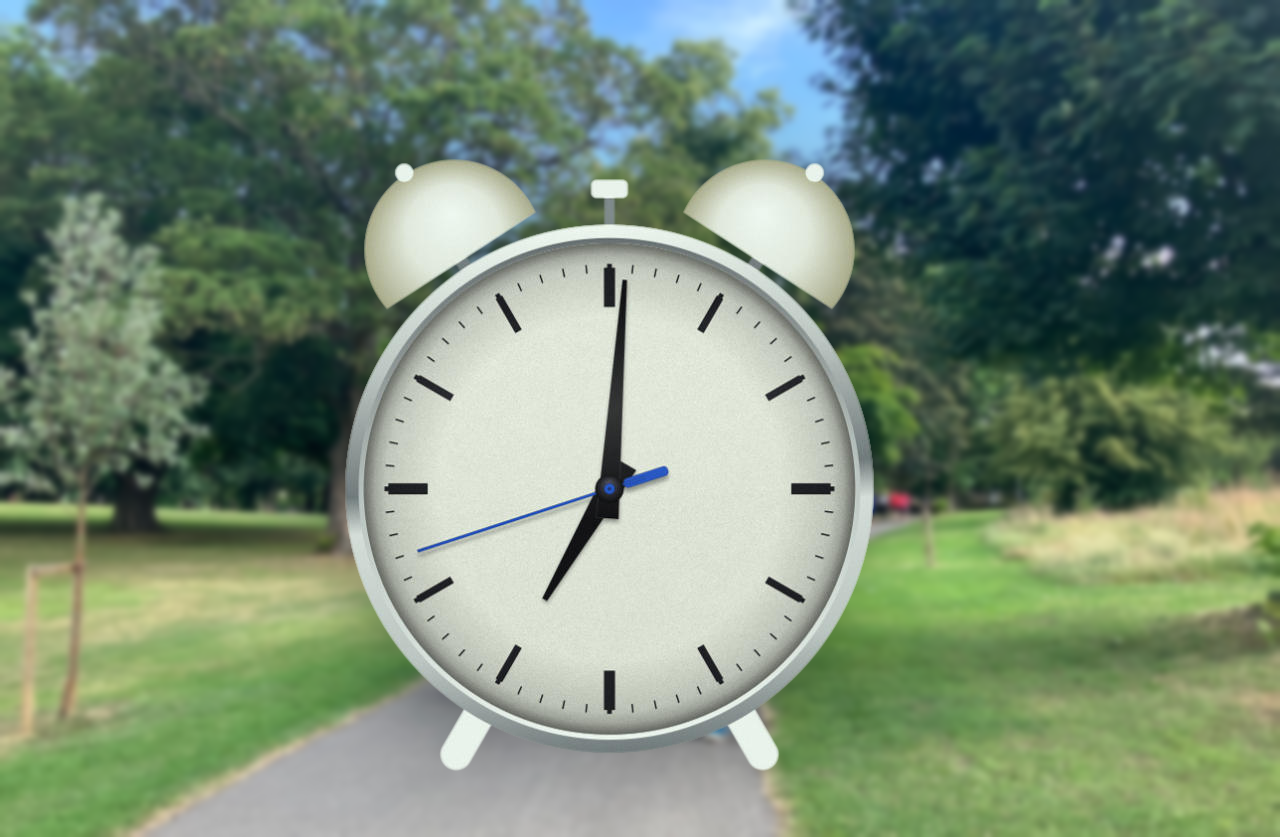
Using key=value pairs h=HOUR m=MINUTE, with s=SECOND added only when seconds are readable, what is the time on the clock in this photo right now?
h=7 m=0 s=42
